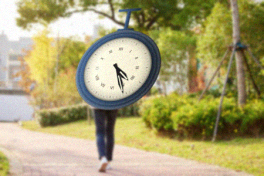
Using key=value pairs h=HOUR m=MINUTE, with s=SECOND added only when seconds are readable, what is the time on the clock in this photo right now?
h=4 m=26
